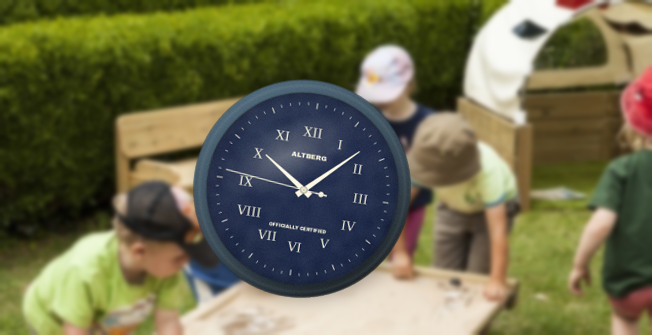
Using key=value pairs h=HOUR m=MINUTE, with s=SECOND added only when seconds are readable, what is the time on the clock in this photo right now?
h=10 m=7 s=46
